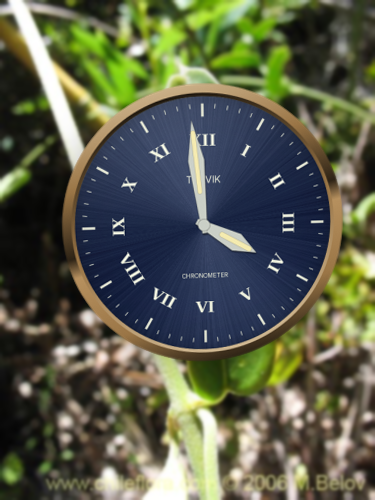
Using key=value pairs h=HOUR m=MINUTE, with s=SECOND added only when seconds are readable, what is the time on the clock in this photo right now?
h=3 m=59
